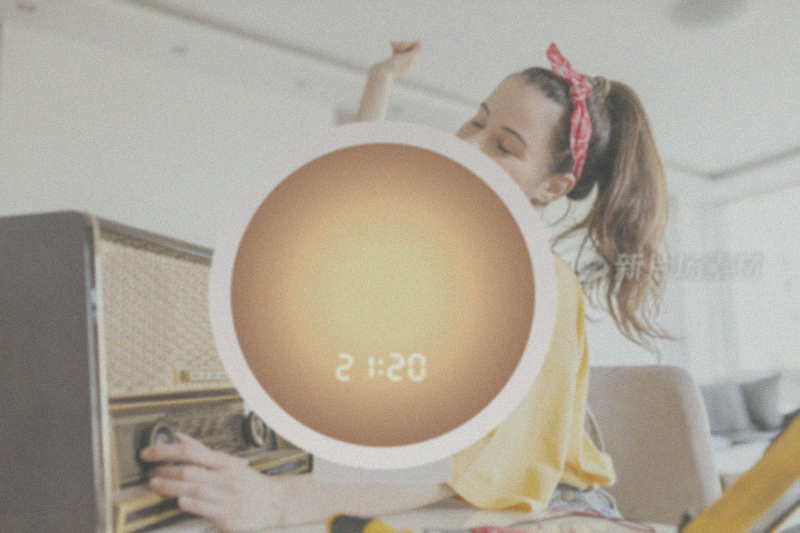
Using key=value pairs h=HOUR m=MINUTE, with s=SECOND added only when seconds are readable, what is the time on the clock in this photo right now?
h=21 m=20
